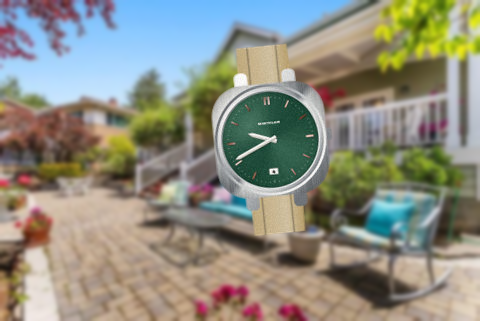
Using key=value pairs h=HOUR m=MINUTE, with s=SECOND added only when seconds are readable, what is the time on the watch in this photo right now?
h=9 m=41
